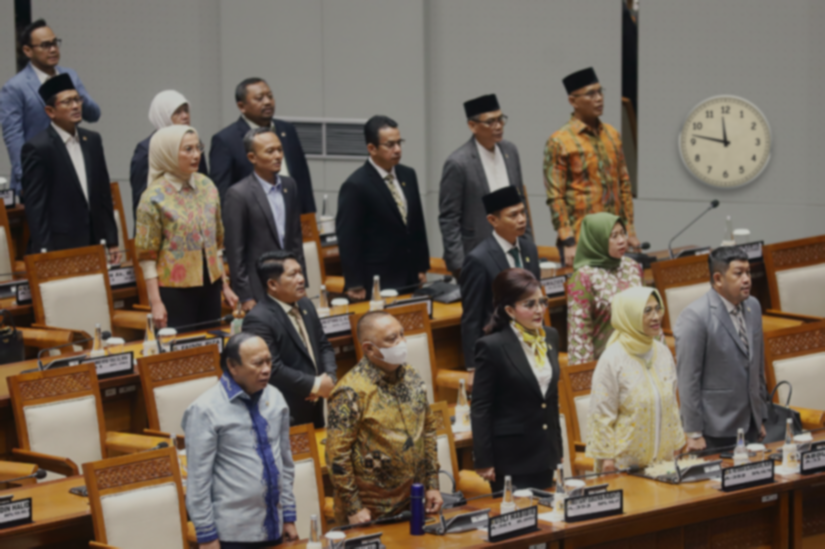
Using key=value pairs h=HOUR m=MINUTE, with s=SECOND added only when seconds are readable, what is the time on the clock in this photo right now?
h=11 m=47
